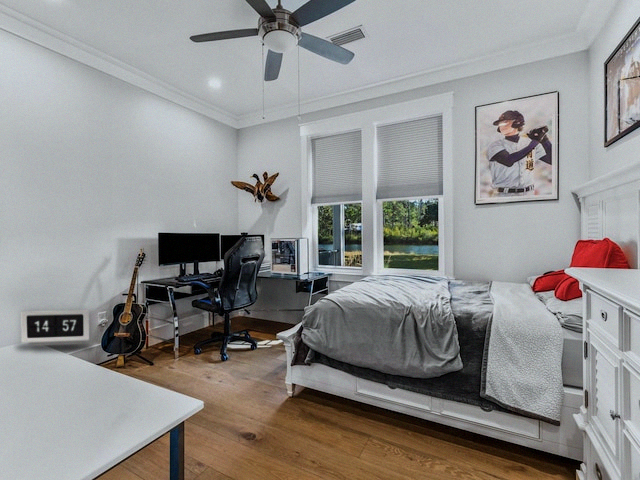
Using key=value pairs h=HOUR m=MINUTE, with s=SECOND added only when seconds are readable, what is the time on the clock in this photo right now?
h=14 m=57
